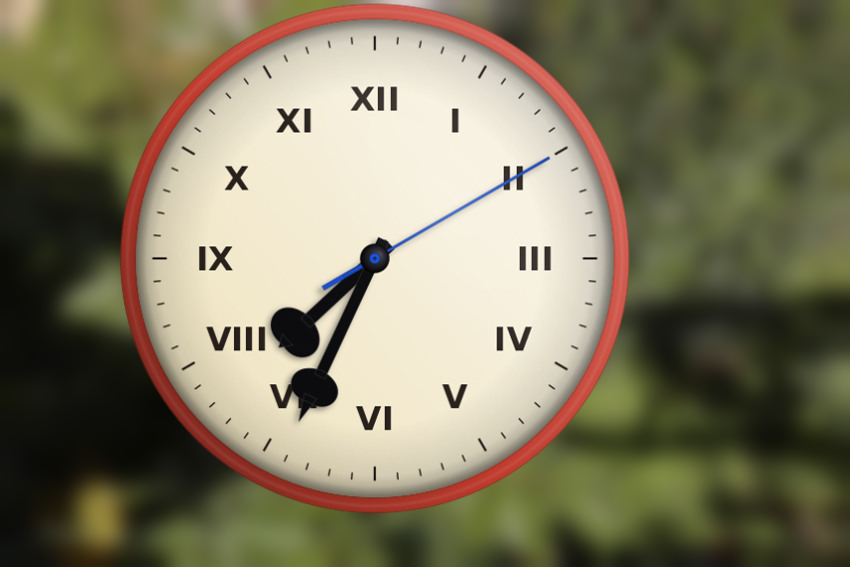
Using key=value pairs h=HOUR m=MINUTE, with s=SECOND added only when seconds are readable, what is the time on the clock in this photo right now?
h=7 m=34 s=10
